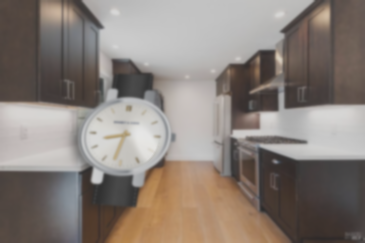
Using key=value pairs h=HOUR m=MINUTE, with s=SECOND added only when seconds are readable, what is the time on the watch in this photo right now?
h=8 m=32
